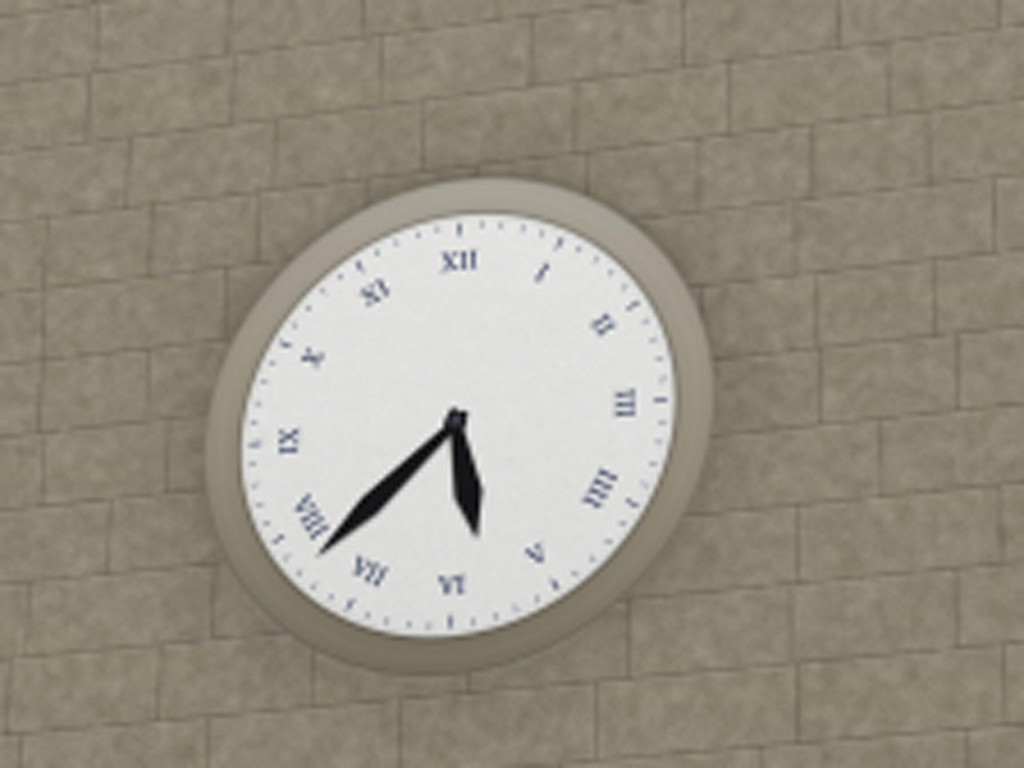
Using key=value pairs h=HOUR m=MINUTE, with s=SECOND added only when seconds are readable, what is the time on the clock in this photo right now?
h=5 m=38
